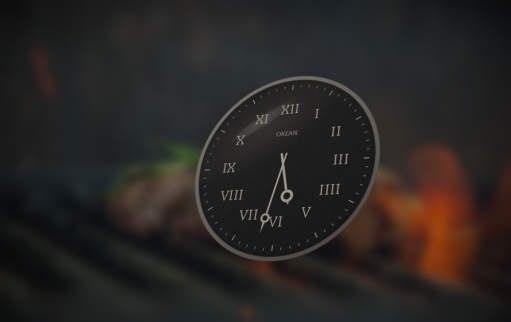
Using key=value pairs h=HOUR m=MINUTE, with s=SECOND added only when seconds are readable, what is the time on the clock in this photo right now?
h=5 m=32
